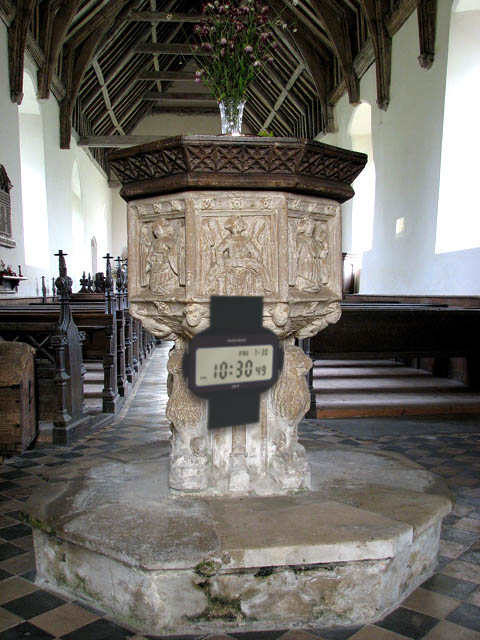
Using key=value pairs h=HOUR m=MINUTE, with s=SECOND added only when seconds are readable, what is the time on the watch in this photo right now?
h=10 m=30 s=49
